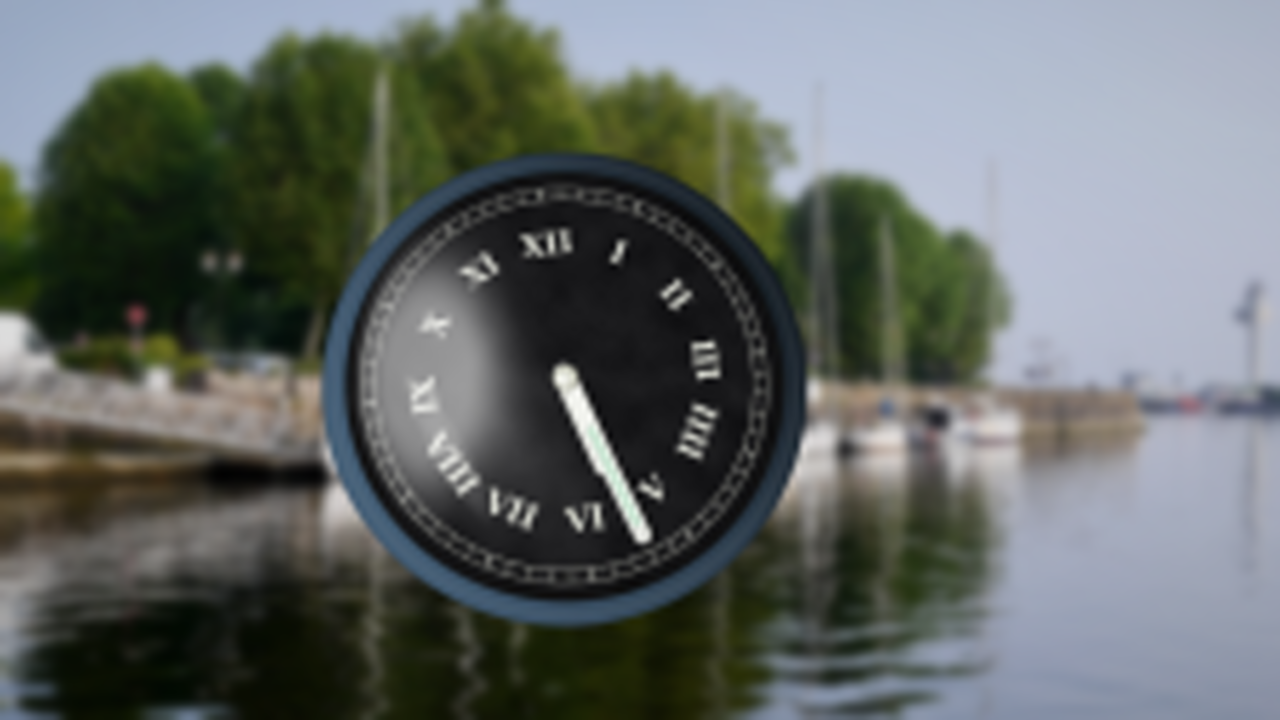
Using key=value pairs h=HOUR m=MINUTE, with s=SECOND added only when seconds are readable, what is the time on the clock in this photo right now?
h=5 m=27
